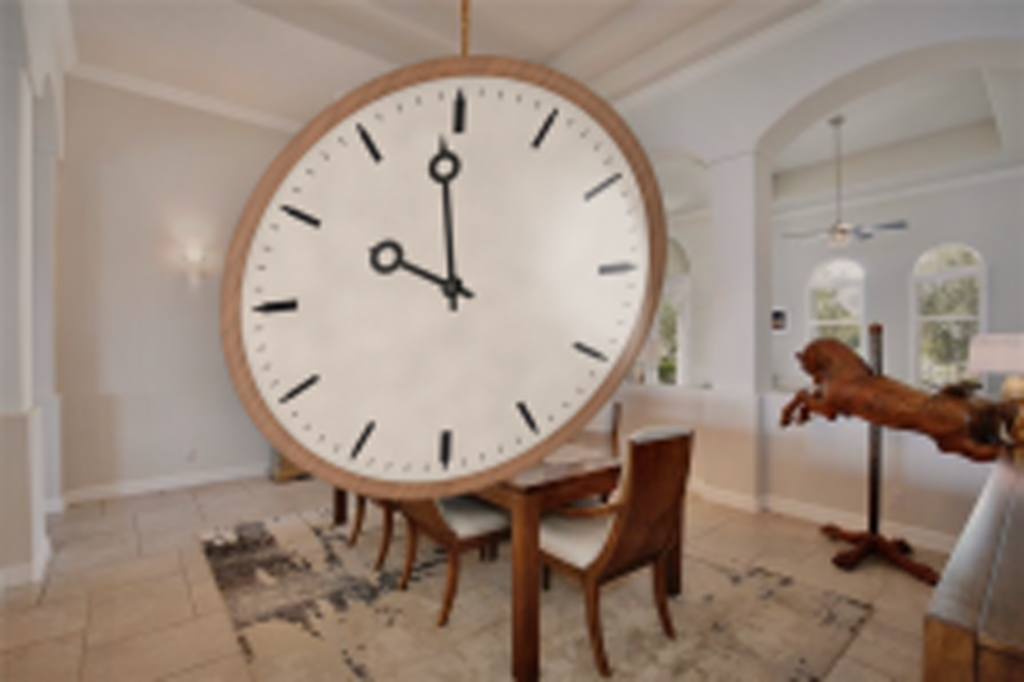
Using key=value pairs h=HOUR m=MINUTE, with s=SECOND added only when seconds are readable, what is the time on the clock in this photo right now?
h=9 m=59
